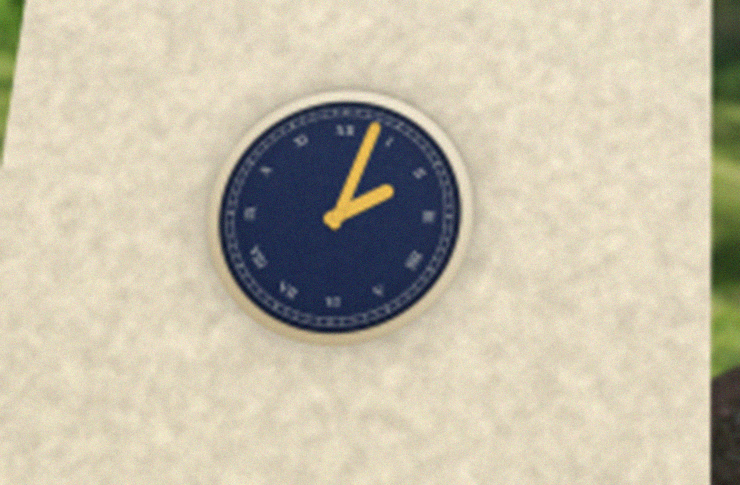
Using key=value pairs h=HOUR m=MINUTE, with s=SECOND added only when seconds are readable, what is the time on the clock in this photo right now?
h=2 m=3
